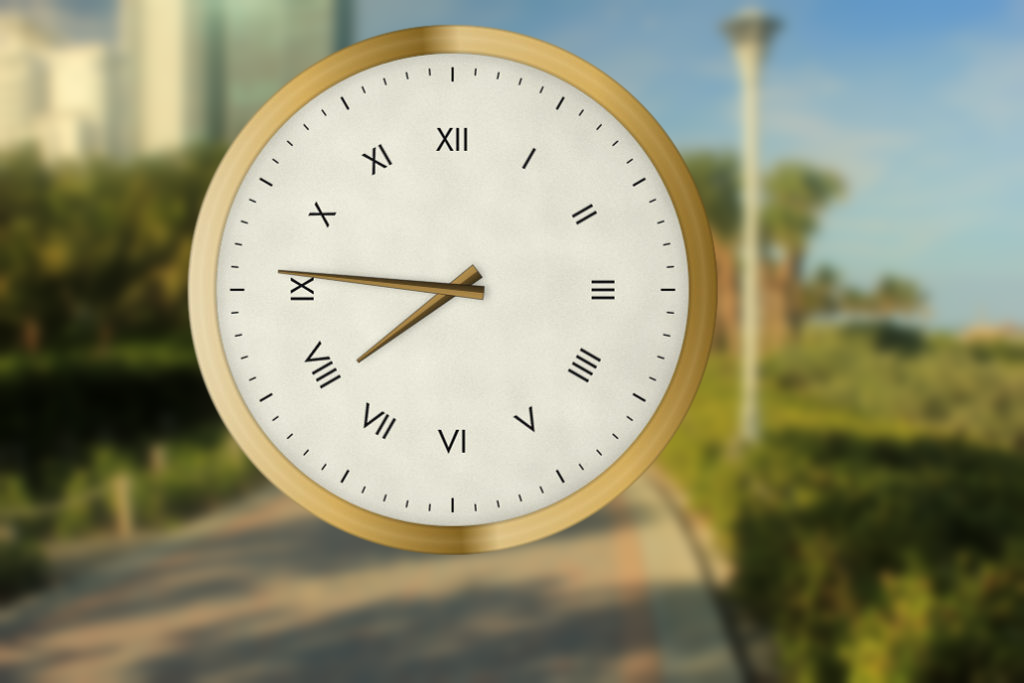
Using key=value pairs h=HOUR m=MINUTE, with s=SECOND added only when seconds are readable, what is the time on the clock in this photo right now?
h=7 m=46
